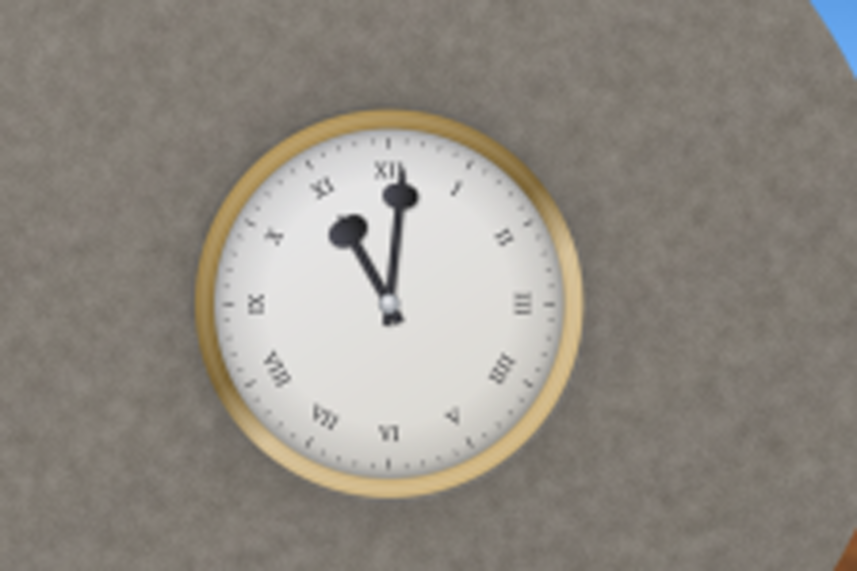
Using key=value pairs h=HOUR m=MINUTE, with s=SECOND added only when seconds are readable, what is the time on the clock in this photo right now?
h=11 m=1
